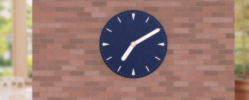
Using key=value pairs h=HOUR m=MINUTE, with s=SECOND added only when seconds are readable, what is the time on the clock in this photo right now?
h=7 m=10
